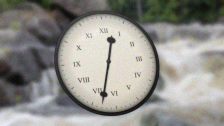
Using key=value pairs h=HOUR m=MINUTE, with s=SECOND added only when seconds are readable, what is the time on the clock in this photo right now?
h=12 m=33
